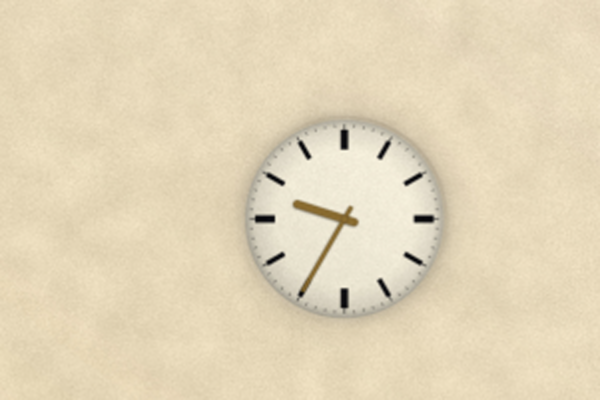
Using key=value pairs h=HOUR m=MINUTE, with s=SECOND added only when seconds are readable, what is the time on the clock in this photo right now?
h=9 m=35
